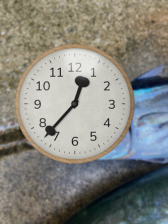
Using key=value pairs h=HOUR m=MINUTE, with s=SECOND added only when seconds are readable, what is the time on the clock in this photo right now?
h=12 m=37
